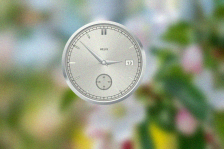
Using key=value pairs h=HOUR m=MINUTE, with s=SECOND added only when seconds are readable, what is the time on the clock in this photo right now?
h=2 m=52
